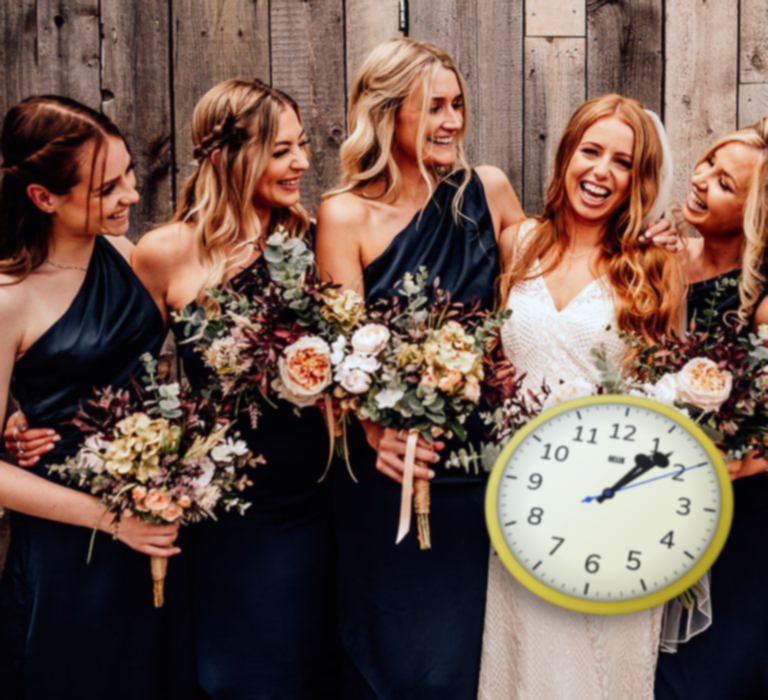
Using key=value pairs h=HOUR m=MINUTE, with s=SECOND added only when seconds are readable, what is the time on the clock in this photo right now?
h=1 m=7 s=10
